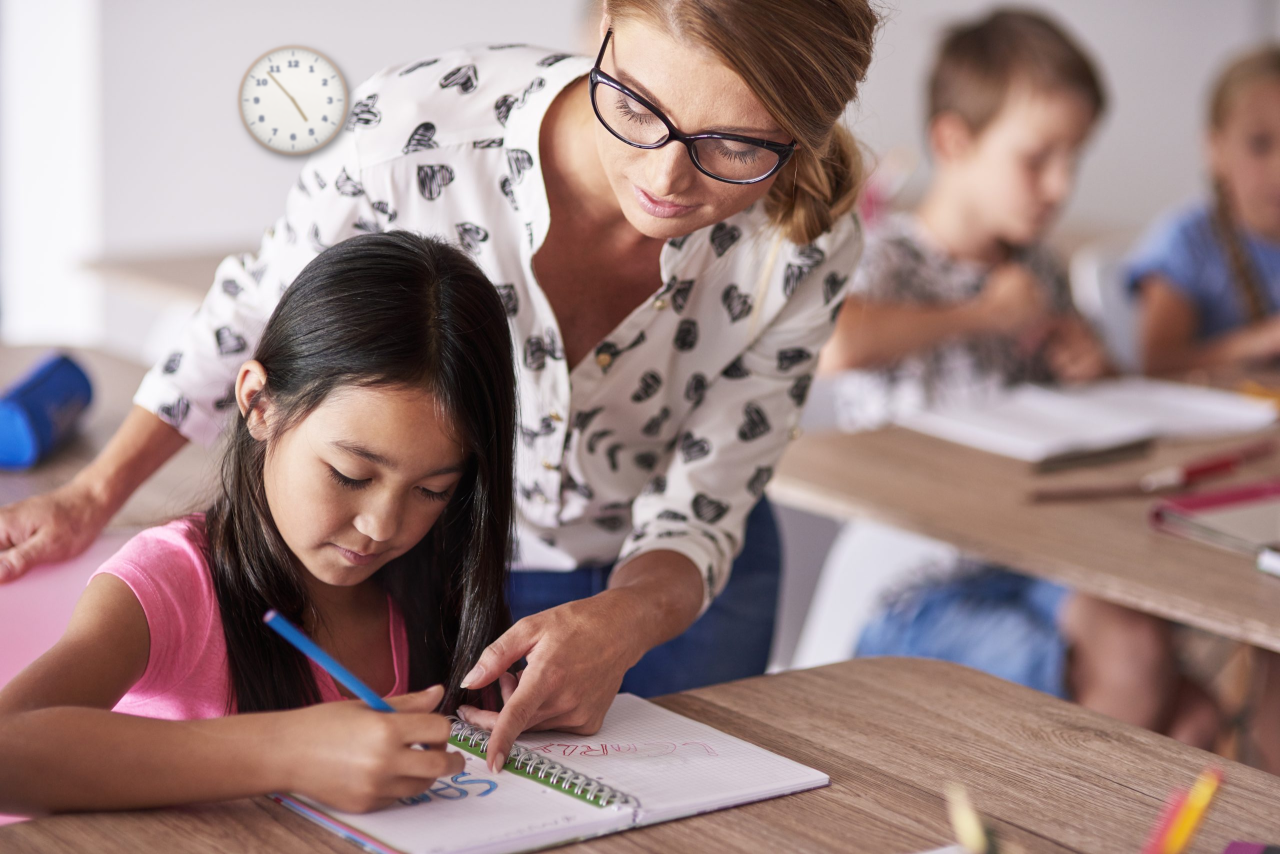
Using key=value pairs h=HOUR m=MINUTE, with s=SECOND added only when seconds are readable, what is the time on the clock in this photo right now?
h=4 m=53
